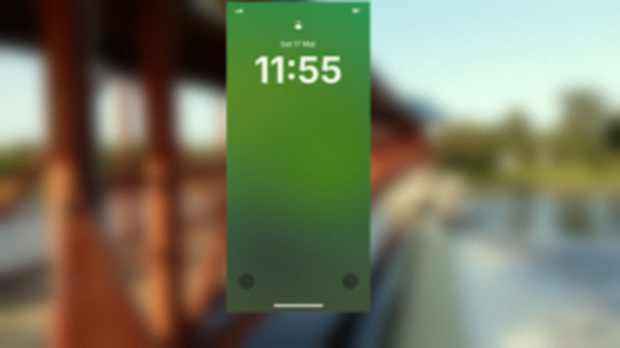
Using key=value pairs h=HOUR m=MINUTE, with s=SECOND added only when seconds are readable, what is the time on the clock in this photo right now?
h=11 m=55
